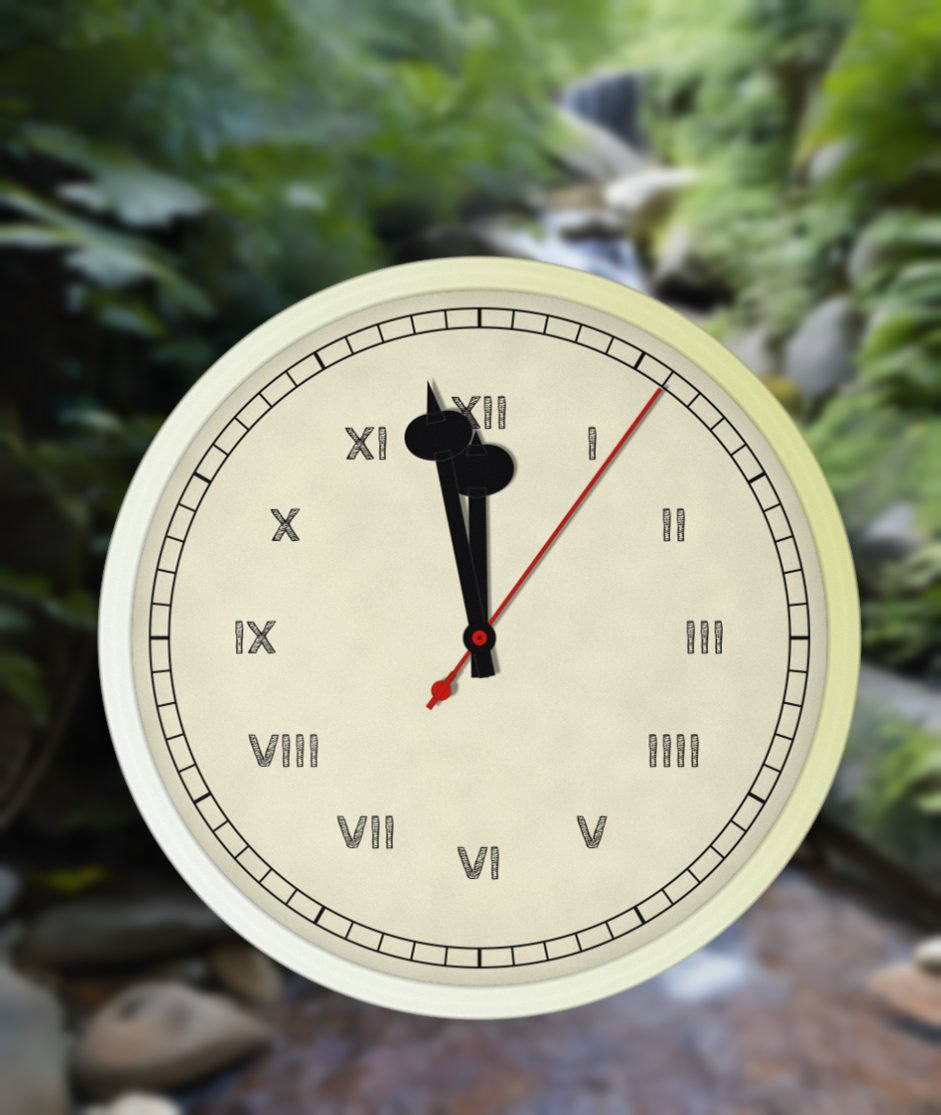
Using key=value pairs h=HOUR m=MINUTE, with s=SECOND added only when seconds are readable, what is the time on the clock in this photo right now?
h=11 m=58 s=6
